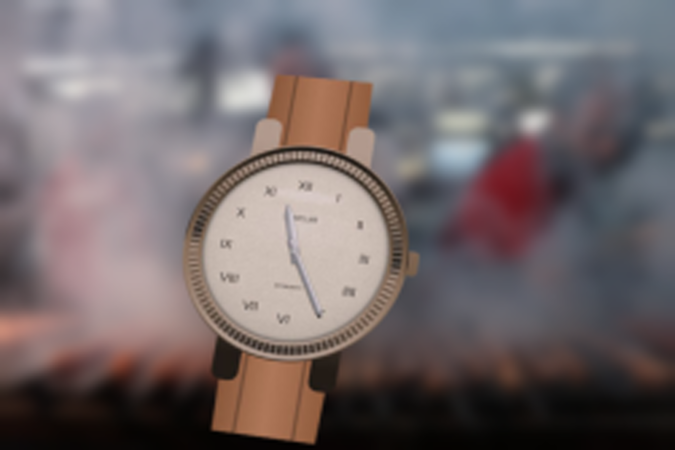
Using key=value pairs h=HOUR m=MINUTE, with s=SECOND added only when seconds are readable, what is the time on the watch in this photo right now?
h=11 m=25
